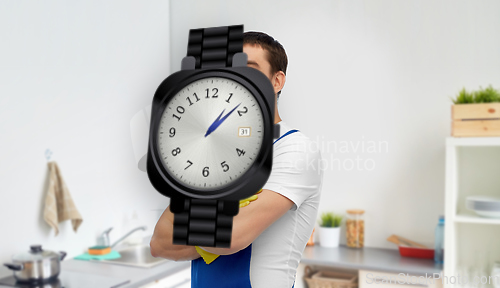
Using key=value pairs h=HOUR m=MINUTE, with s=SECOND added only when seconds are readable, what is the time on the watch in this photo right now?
h=1 m=8
